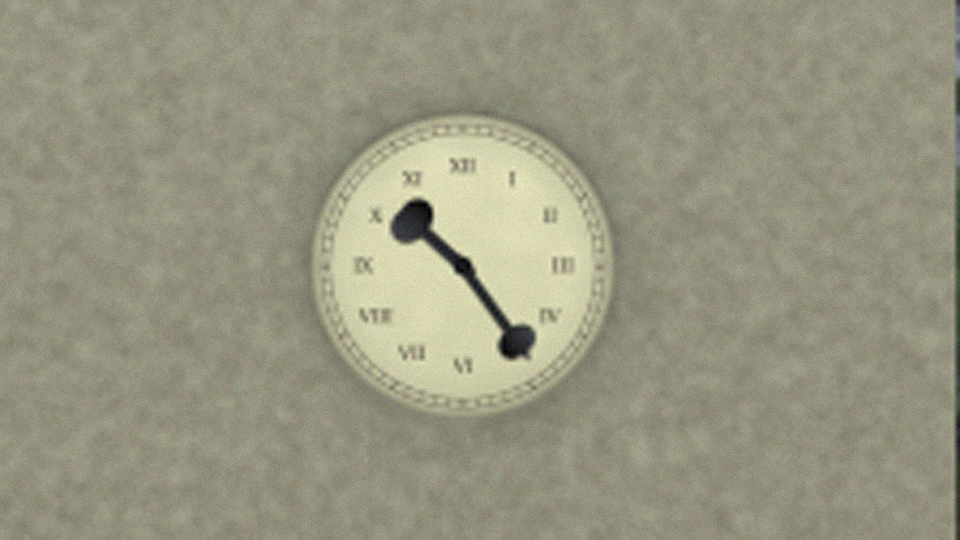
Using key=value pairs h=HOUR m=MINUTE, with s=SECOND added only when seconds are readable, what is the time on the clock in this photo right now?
h=10 m=24
